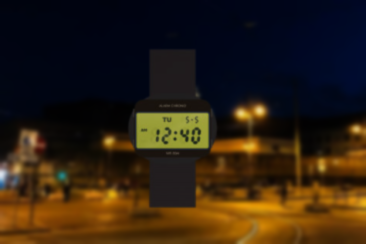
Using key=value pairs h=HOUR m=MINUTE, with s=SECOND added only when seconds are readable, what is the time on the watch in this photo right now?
h=12 m=40
